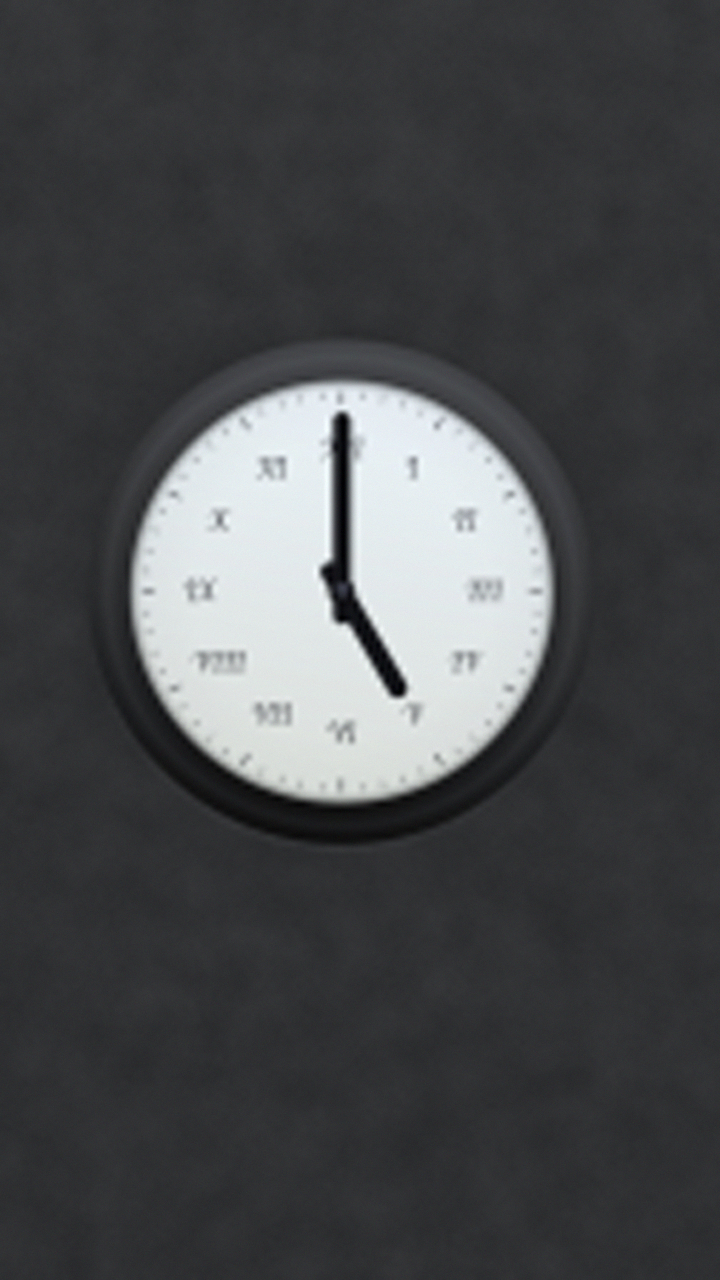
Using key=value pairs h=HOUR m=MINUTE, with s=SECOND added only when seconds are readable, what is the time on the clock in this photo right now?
h=5 m=0
